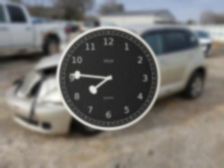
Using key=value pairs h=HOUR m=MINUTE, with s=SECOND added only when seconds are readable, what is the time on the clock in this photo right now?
h=7 m=46
